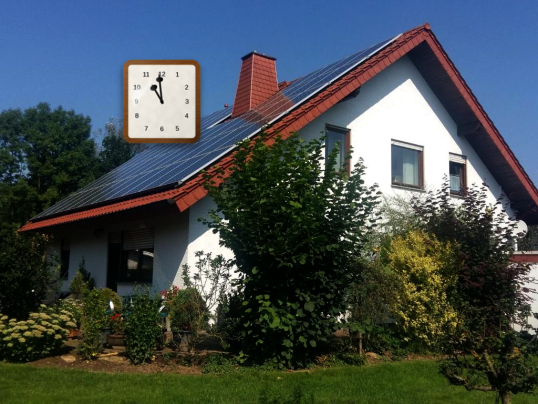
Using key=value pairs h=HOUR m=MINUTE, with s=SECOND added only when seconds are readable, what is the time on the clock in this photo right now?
h=10 m=59
